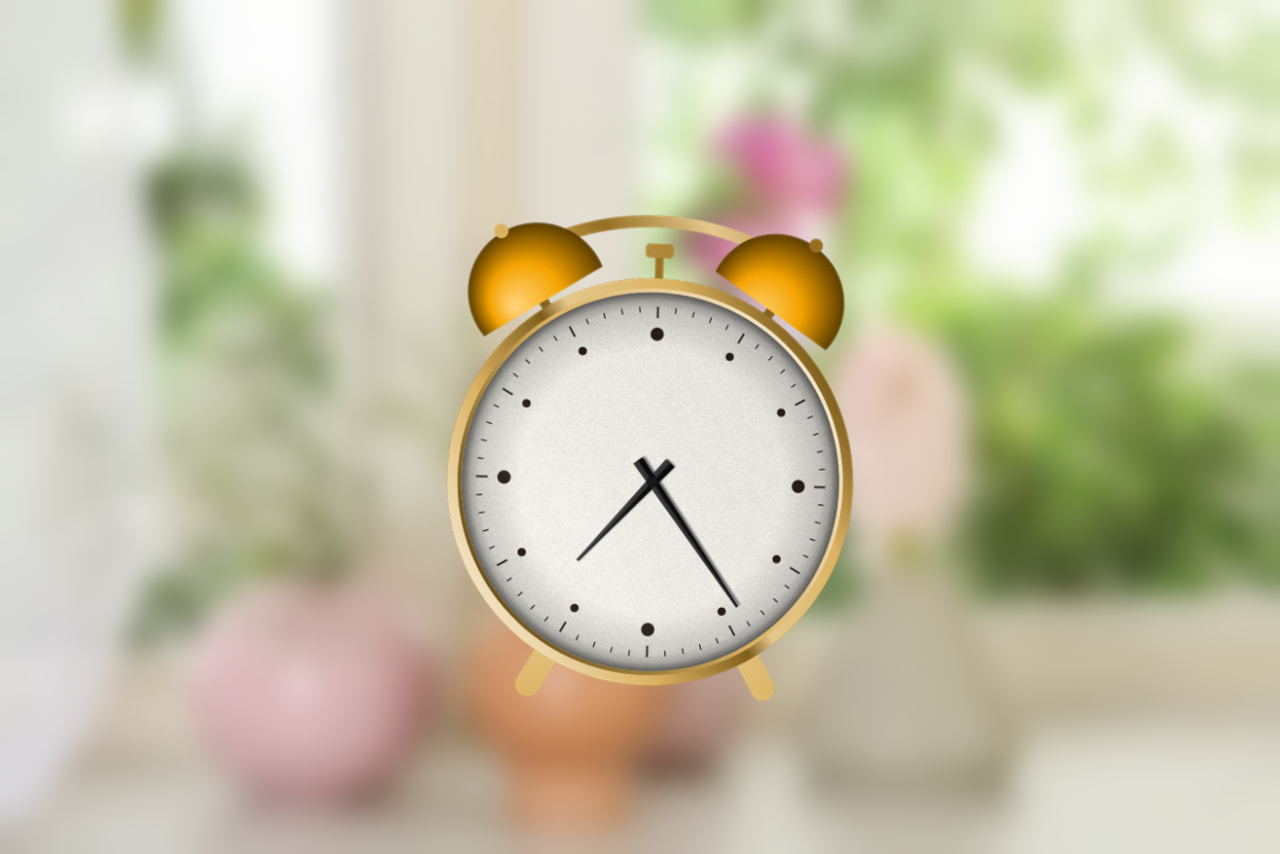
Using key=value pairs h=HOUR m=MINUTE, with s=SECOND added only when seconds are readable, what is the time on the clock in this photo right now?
h=7 m=24
